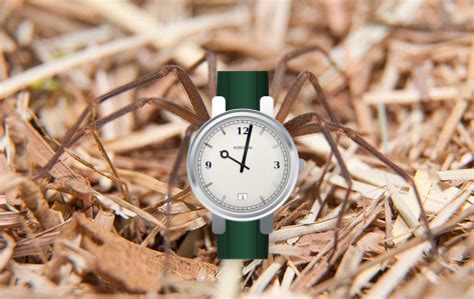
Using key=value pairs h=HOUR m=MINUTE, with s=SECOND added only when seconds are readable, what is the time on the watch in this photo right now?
h=10 m=2
